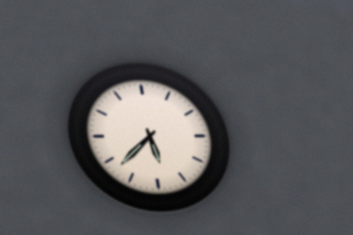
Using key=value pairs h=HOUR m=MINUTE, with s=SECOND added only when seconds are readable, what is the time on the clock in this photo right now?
h=5 m=38
